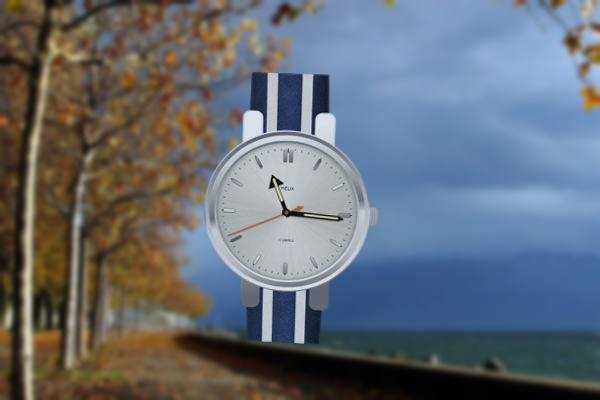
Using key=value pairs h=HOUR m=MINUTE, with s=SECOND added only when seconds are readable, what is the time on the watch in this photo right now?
h=11 m=15 s=41
